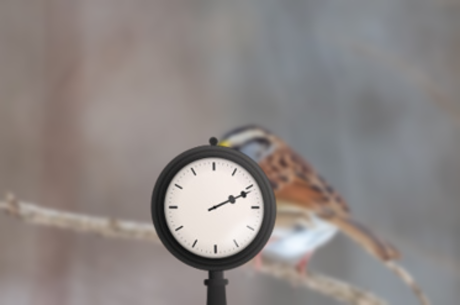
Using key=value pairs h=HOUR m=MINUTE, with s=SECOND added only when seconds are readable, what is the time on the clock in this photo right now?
h=2 m=11
